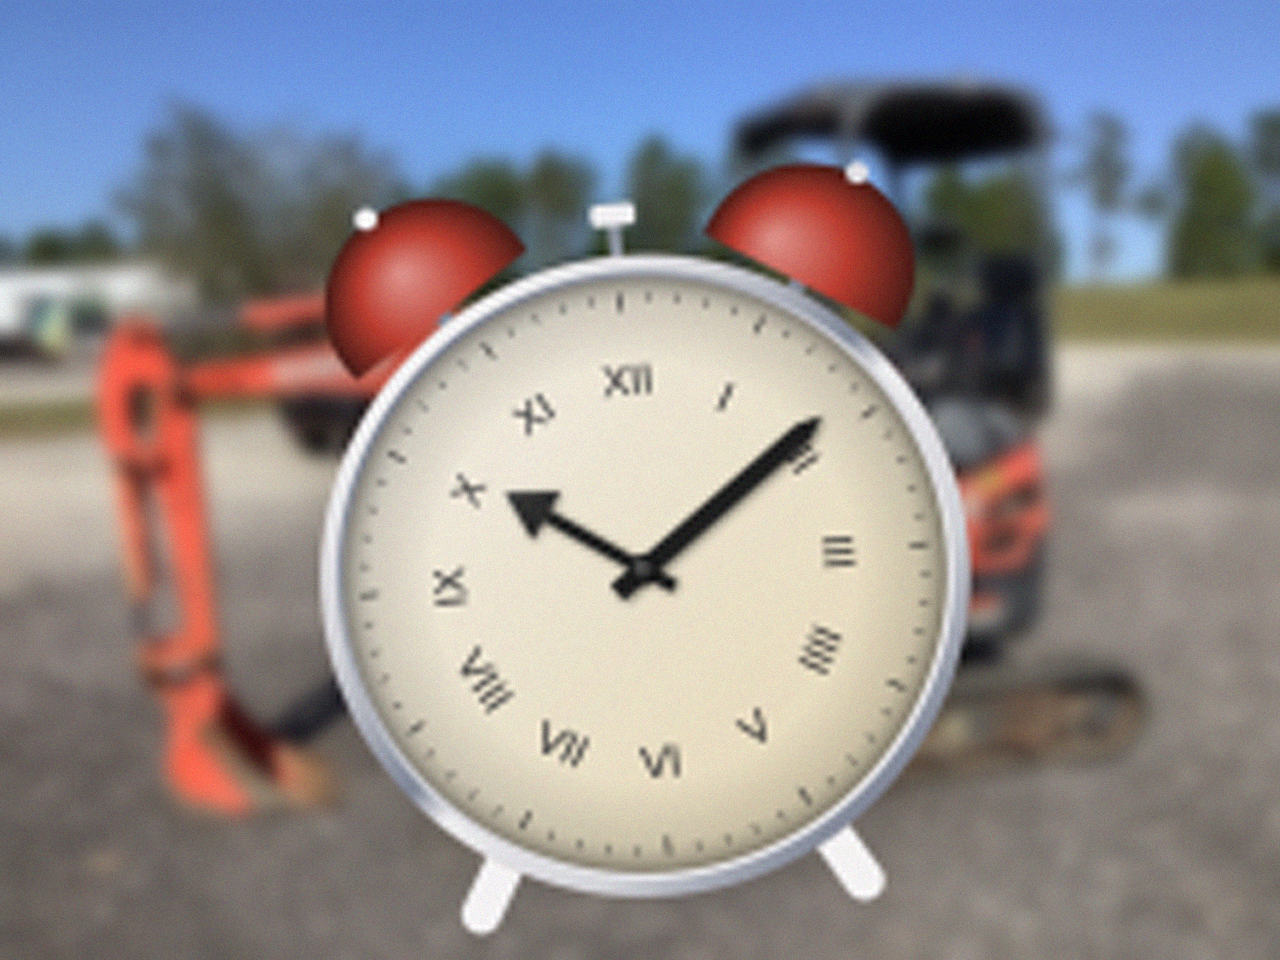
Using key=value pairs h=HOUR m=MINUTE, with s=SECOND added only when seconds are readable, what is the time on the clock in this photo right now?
h=10 m=9
